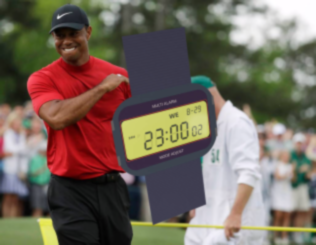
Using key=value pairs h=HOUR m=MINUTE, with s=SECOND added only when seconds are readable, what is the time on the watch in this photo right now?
h=23 m=0 s=2
